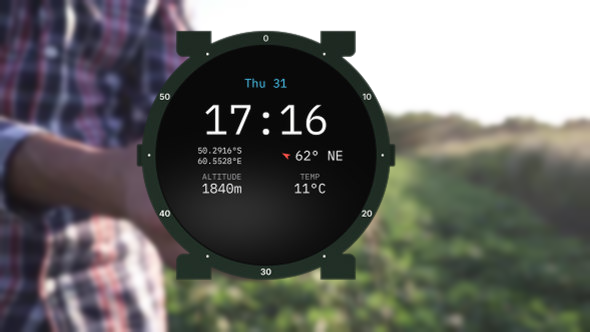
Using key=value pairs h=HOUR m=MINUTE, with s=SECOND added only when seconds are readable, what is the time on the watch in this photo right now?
h=17 m=16
